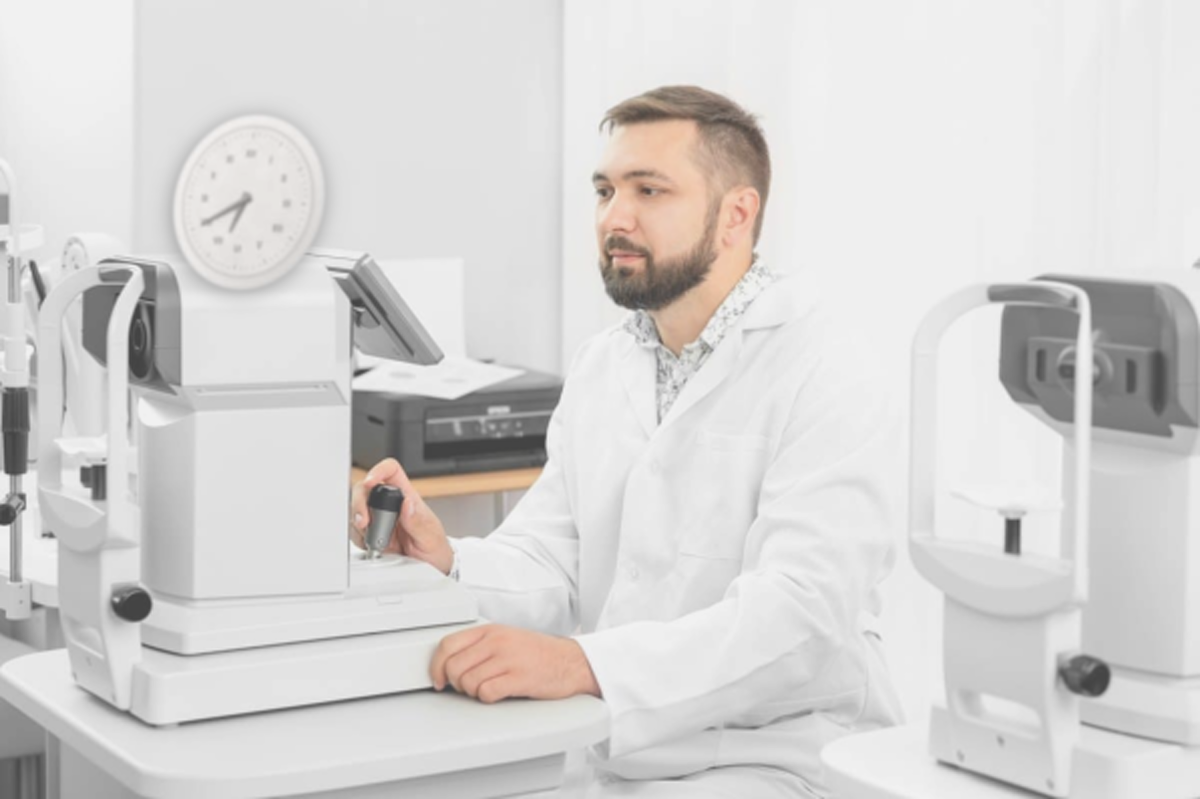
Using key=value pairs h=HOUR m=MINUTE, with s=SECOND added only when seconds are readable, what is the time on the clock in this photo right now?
h=6 m=40
